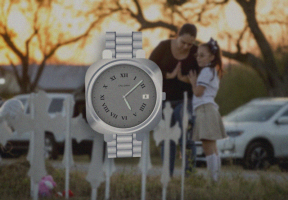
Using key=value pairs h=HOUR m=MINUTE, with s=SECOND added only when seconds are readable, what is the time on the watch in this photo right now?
h=5 m=8
